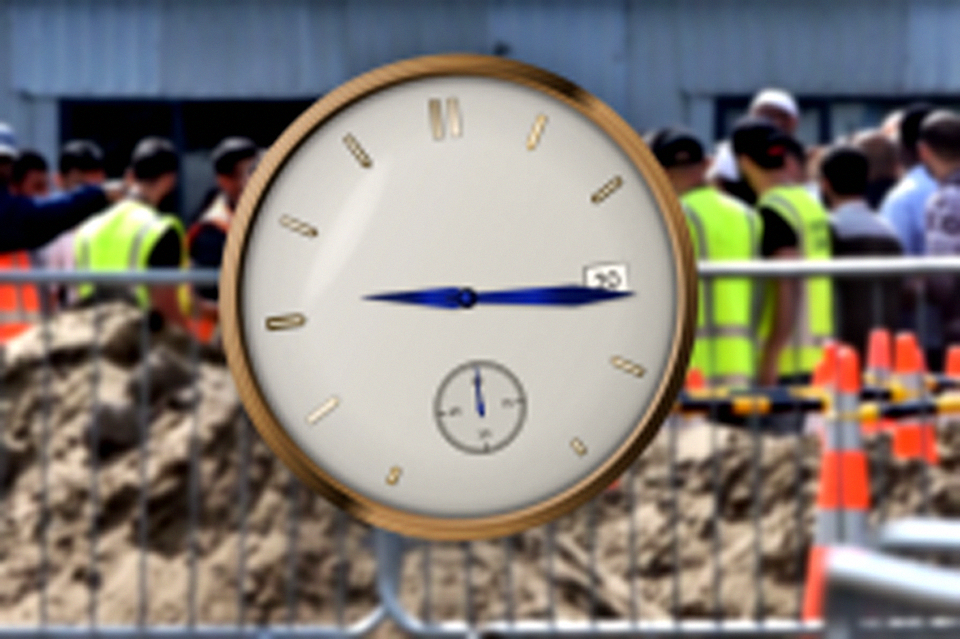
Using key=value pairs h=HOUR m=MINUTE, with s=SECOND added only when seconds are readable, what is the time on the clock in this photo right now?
h=9 m=16
